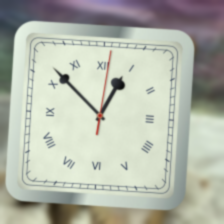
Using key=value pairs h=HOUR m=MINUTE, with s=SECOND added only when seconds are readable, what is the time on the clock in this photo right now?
h=12 m=52 s=1
